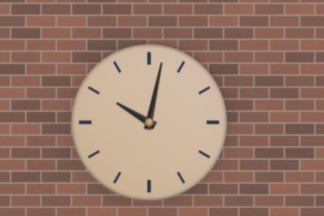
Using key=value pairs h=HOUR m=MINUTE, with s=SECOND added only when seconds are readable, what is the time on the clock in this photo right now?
h=10 m=2
